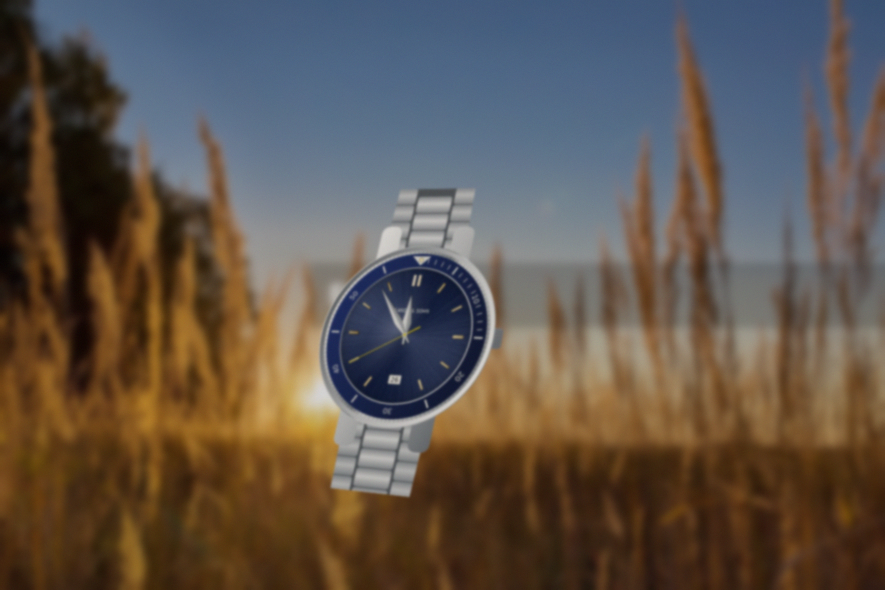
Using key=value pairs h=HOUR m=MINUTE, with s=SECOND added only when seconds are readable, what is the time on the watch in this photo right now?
h=11 m=53 s=40
